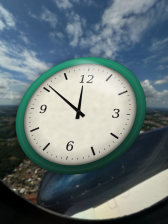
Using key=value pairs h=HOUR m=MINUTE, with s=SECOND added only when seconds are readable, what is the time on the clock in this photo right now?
h=11 m=51
